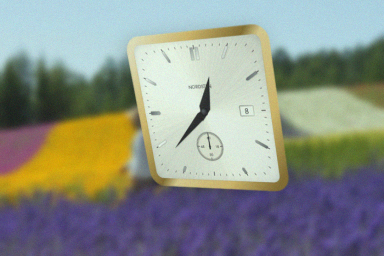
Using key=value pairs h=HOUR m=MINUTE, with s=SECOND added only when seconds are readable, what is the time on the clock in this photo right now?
h=12 m=38
